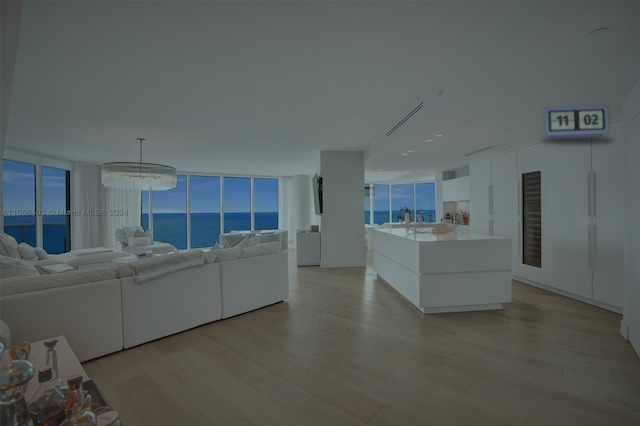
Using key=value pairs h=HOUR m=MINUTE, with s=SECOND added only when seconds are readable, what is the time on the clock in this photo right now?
h=11 m=2
